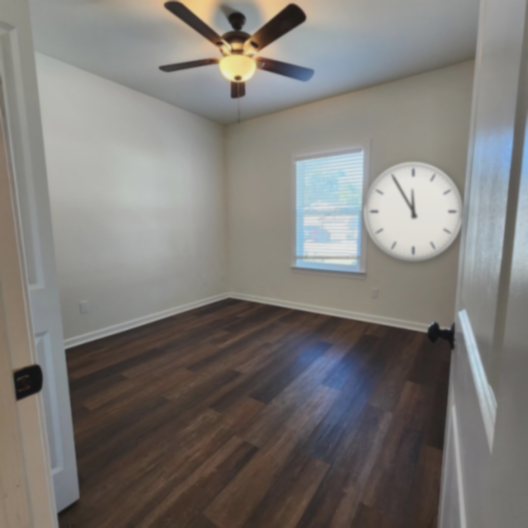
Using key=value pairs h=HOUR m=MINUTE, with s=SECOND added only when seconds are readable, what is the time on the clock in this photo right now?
h=11 m=55
